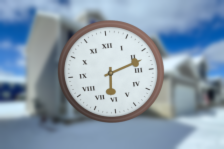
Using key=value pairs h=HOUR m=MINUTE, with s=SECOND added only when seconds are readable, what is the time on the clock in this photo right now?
h=6 m=12
